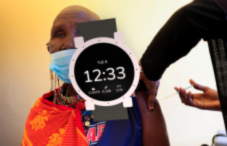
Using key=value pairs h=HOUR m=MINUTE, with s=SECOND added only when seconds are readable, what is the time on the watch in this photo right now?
h=12 m=33
